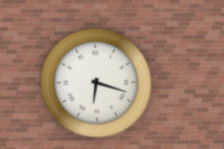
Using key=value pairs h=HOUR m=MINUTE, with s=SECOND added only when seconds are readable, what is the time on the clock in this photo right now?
h=6 m=18
